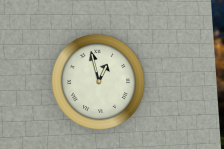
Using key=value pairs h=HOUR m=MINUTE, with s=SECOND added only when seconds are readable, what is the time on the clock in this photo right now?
h=12 m=58
